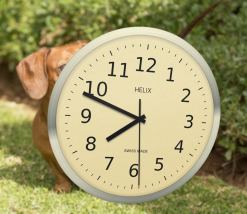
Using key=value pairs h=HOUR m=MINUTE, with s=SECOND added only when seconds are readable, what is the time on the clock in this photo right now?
h=7 m=48 s=29
